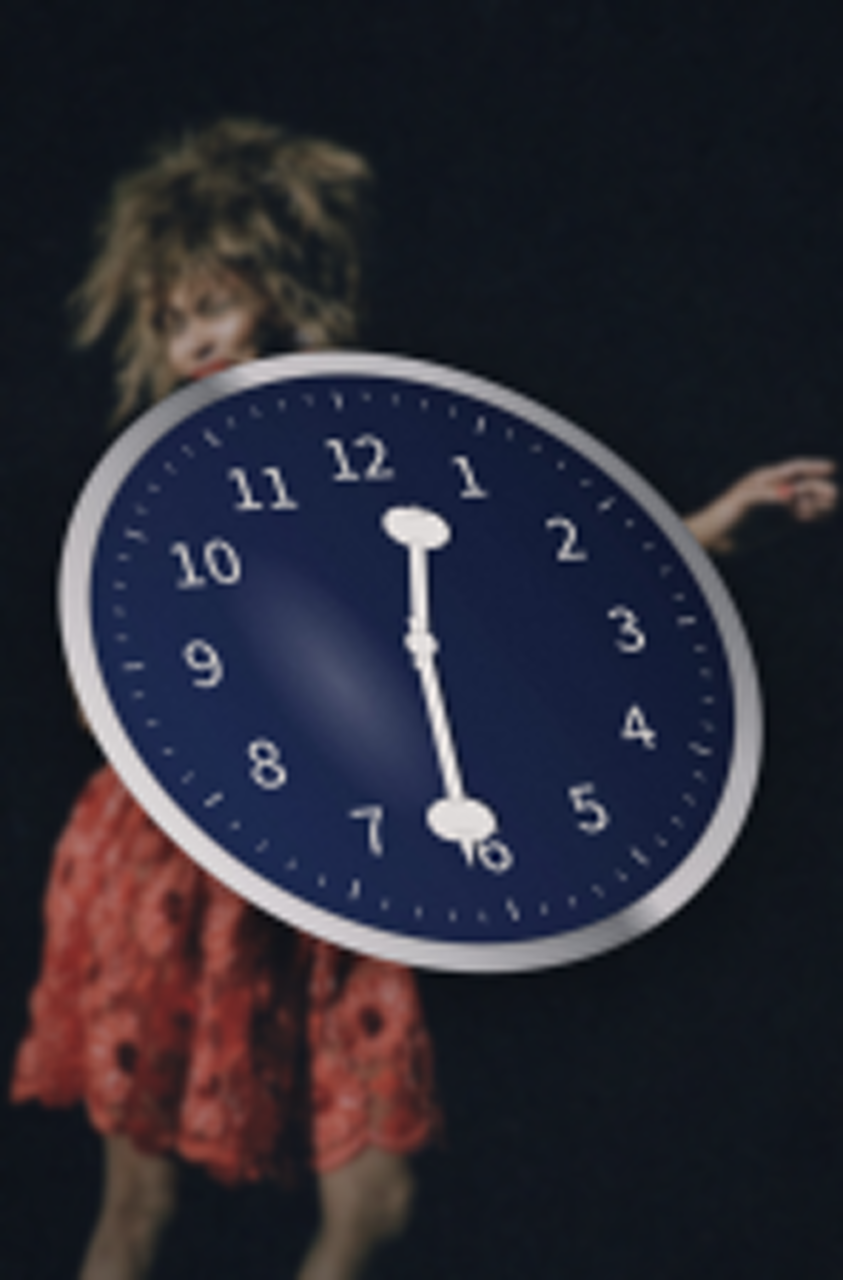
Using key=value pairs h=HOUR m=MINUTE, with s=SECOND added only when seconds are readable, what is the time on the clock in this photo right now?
h=12 m=31
